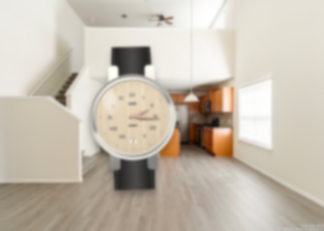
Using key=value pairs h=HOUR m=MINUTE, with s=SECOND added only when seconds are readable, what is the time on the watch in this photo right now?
h=2 m=16
